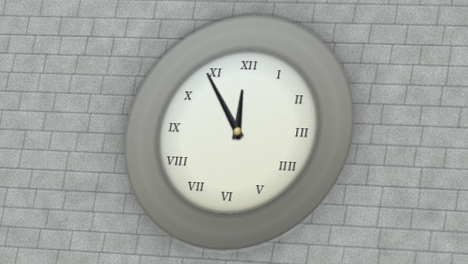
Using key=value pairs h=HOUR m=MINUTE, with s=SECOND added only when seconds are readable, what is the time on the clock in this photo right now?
h=11 m=54
